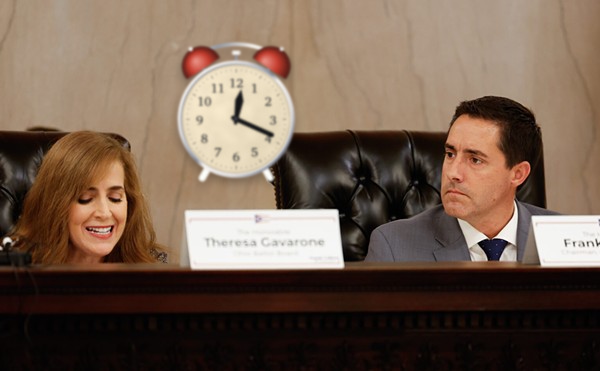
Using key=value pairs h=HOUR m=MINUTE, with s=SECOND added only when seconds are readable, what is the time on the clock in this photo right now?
h=12 m=19
